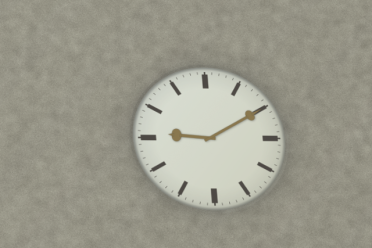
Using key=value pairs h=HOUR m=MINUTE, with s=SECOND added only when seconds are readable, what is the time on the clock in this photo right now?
h=9 m=10
